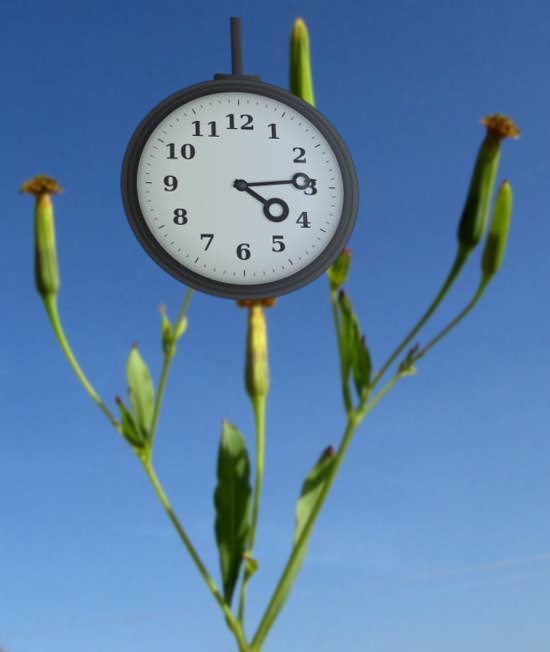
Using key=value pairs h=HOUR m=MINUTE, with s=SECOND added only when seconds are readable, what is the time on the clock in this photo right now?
h=4 m=14
